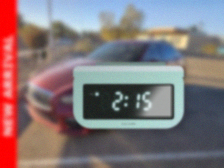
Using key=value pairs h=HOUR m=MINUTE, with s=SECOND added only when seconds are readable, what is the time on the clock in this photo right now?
h=2 m=15
